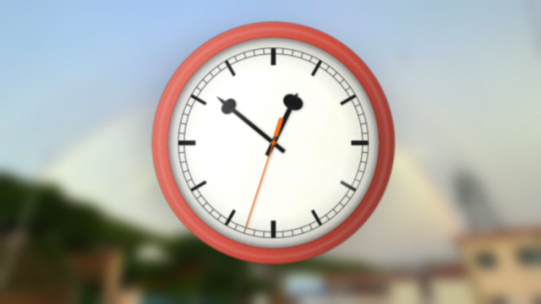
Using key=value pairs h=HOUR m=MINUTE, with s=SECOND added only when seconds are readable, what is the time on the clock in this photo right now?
h=12 m=51 s=33
